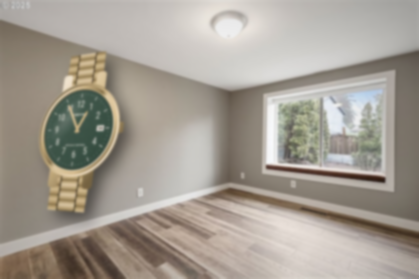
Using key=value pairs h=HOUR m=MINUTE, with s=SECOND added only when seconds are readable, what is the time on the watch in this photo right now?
h=12 m=55
